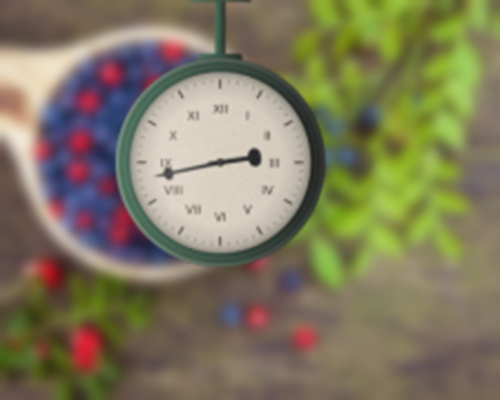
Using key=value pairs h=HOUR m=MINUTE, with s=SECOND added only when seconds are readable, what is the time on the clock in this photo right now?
h=2 m=43
